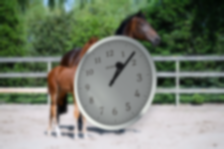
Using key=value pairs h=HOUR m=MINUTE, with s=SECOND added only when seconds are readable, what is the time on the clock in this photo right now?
h=1 m=8
